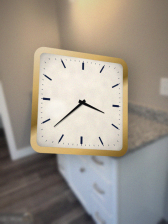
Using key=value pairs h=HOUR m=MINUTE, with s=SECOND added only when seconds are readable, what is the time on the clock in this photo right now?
h=3 m=38
